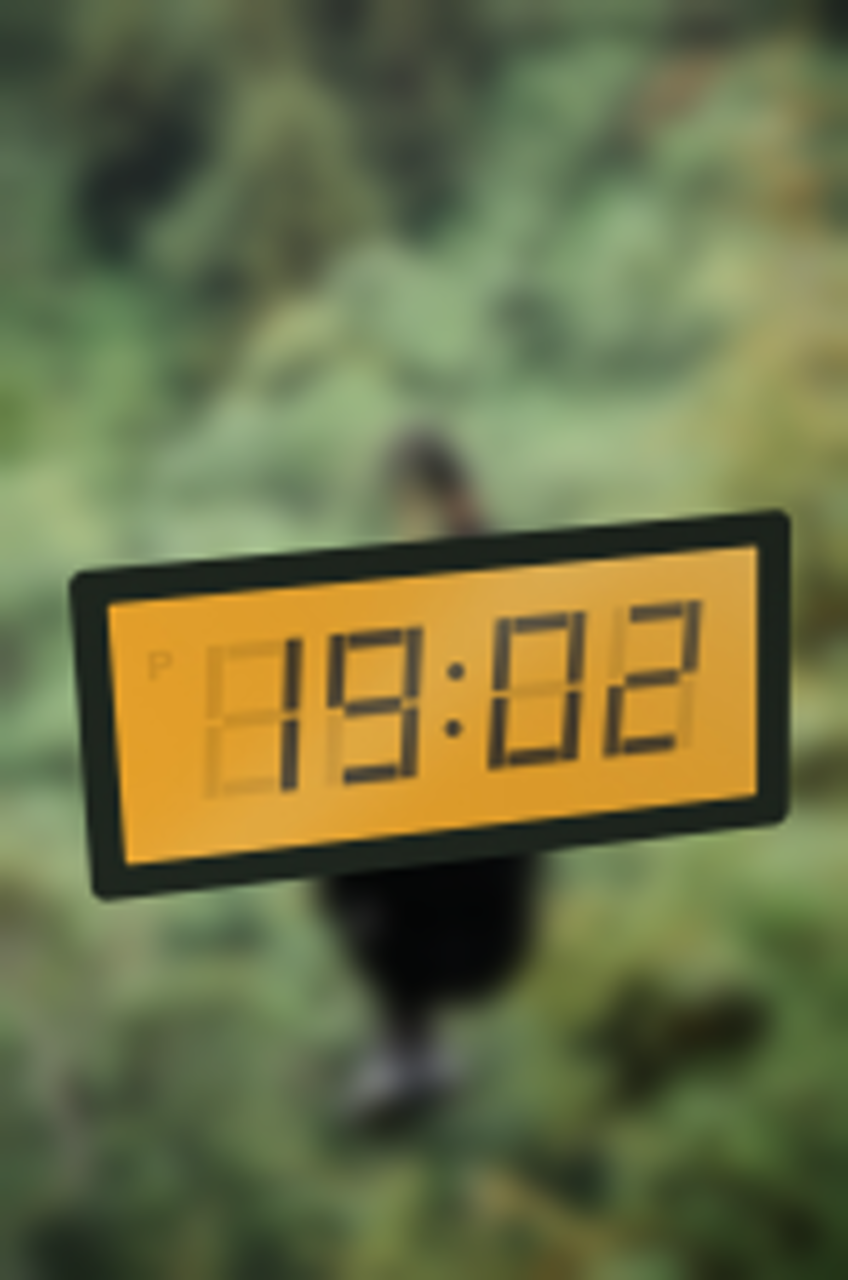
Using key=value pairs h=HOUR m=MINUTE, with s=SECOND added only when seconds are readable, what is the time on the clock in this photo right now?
h=19 m=2
